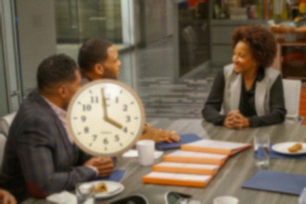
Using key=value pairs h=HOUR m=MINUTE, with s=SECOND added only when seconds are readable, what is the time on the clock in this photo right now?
h=3 m=59
